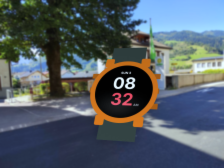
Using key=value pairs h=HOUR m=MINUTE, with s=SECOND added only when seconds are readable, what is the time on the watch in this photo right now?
h=8 m=32
